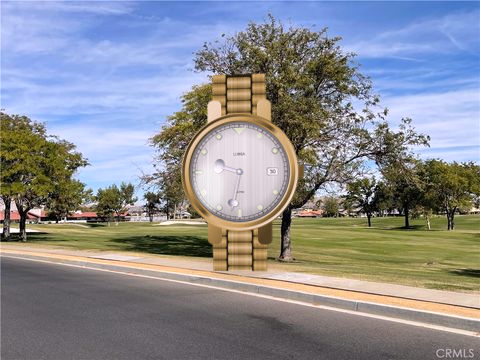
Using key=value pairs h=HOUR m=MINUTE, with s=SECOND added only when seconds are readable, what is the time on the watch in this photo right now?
h=9 m=32
